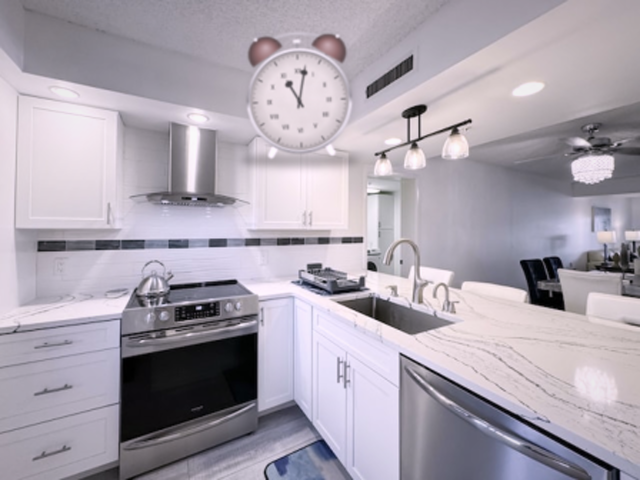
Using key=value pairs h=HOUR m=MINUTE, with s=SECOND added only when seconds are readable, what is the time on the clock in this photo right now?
h=11 m=2
